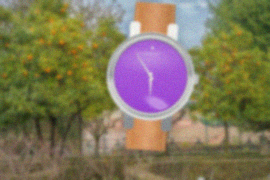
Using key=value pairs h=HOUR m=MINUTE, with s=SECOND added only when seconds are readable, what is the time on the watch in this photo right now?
h=5 m=54
